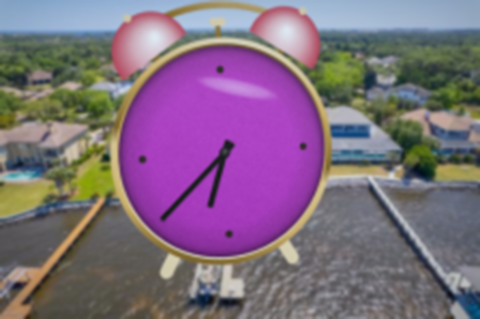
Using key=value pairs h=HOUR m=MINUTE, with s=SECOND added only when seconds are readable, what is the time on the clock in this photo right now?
h=6 m=38
